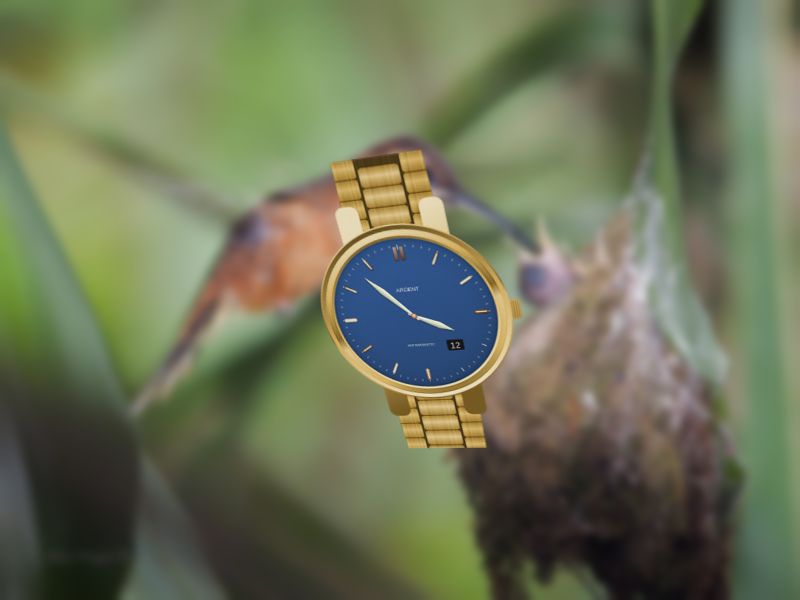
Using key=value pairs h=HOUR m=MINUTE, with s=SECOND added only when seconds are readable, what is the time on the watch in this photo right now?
h=3 m=53
